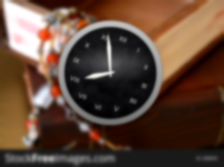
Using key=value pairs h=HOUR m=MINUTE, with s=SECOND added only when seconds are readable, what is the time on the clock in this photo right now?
h=7 m=56
